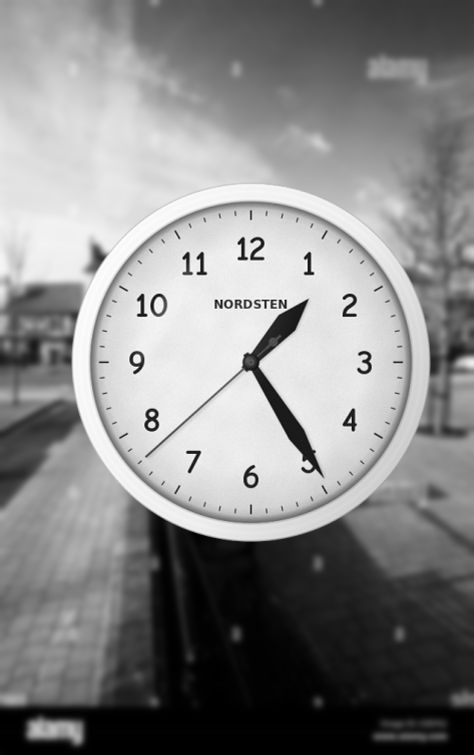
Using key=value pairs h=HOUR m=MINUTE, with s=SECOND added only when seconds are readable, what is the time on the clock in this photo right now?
h=1 m=24 s=38
